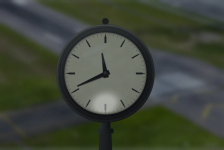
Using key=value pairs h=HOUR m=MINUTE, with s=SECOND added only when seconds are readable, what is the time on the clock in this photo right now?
h=11 m=41
